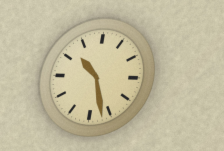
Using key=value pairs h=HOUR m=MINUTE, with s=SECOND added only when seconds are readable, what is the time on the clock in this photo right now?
h=10 m=27
